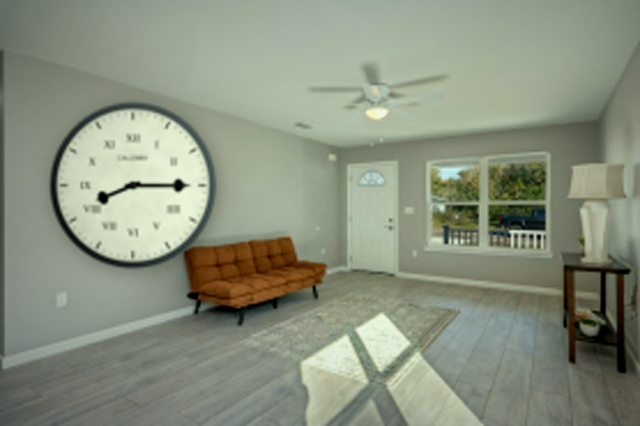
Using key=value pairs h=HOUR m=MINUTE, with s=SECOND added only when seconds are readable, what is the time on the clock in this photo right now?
h=8 m=15
